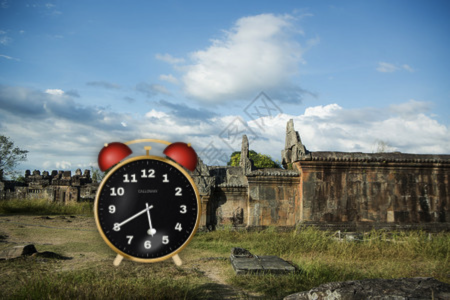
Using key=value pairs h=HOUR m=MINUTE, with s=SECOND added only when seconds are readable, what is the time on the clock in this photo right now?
h=5 m=40
